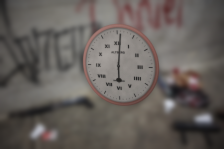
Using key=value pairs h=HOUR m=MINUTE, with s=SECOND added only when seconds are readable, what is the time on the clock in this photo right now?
h=6 m=1
